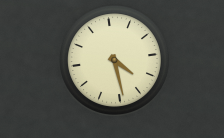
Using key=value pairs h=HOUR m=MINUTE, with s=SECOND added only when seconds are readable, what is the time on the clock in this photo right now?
h=4 m=29
